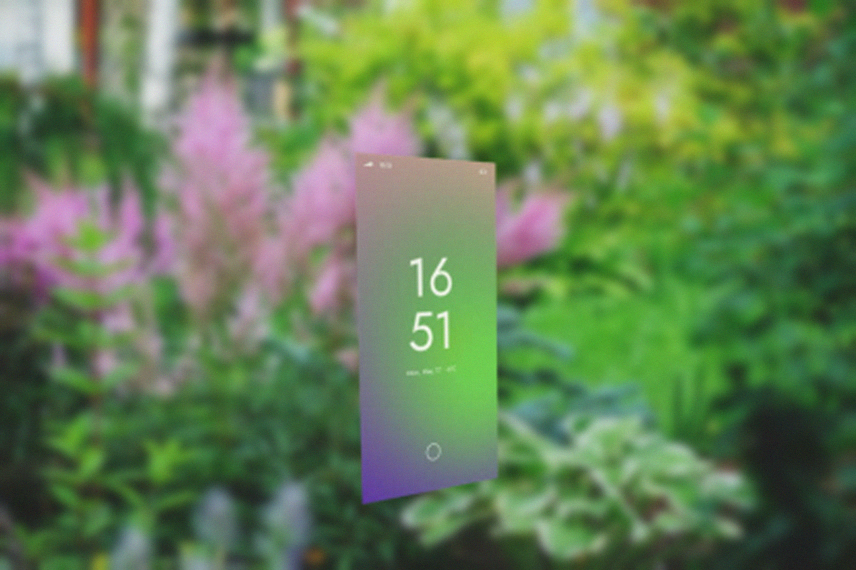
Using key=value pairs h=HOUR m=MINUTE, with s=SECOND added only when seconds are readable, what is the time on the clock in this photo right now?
h=16 m=51
